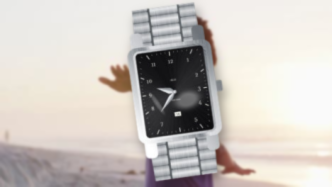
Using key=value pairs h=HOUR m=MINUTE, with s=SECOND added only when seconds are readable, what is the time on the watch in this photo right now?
h=9 m=37
